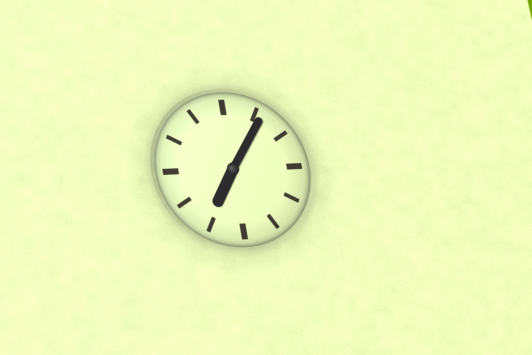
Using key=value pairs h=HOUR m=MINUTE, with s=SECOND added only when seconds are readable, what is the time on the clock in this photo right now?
h=7 m=6
